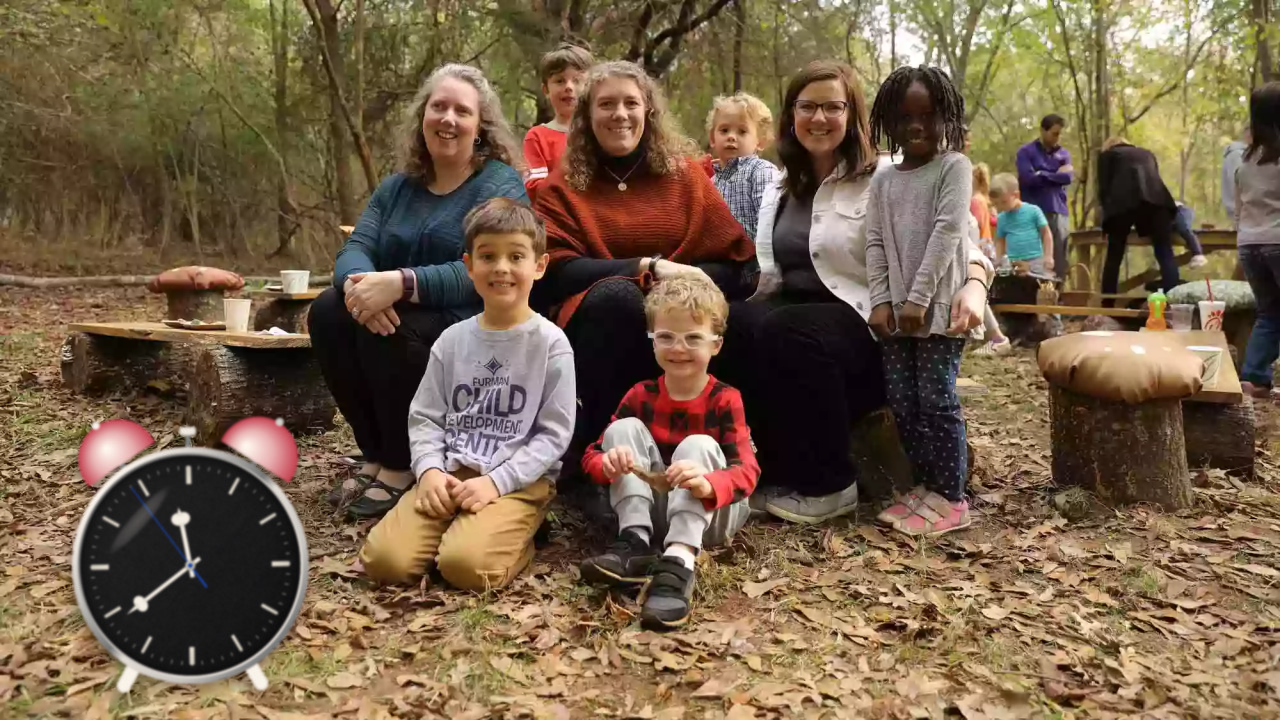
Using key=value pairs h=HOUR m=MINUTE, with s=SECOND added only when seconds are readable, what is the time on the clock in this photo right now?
h=11 m=38 s=54
